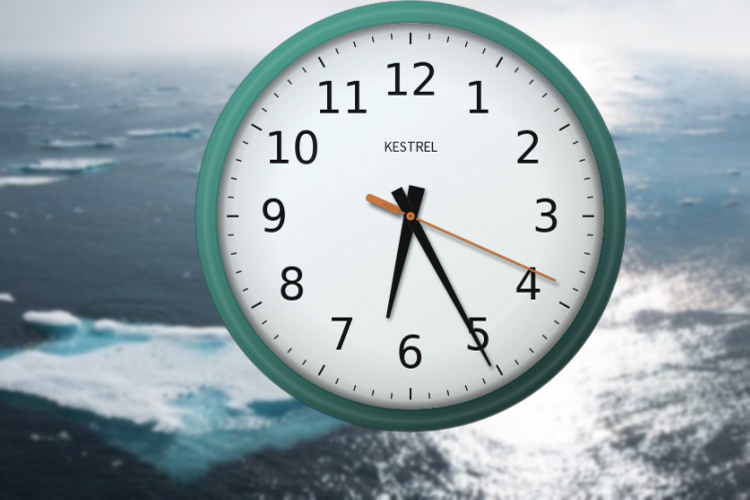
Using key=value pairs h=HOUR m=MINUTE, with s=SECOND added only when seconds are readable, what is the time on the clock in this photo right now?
h=6 m=25 s=19
